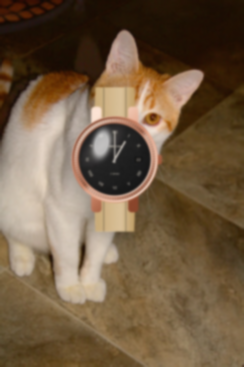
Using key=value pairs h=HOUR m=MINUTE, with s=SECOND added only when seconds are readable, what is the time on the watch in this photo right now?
h=1 m=0
